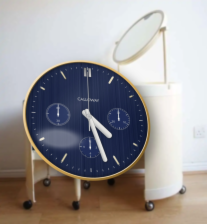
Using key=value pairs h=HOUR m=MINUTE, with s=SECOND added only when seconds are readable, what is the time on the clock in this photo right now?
h=4 m=27
